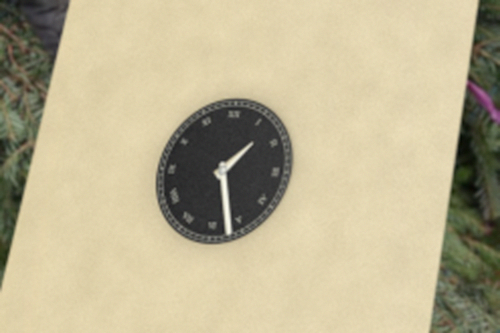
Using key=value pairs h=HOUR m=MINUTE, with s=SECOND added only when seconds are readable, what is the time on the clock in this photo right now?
h=1 m=27
